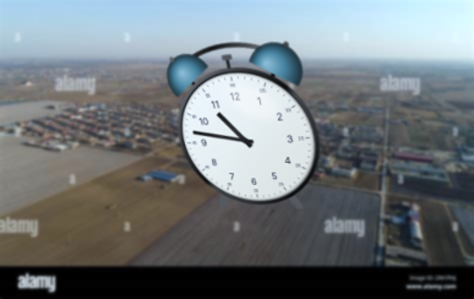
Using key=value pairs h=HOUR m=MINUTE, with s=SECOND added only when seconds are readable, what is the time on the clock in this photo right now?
h=10 m=47
